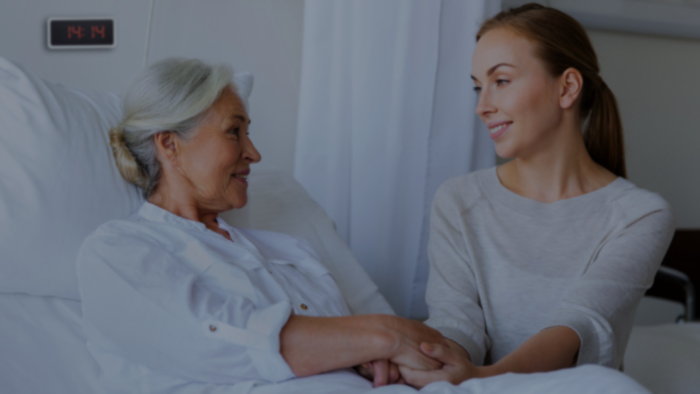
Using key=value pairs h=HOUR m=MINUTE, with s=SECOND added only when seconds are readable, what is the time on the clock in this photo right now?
h=14 m=14
